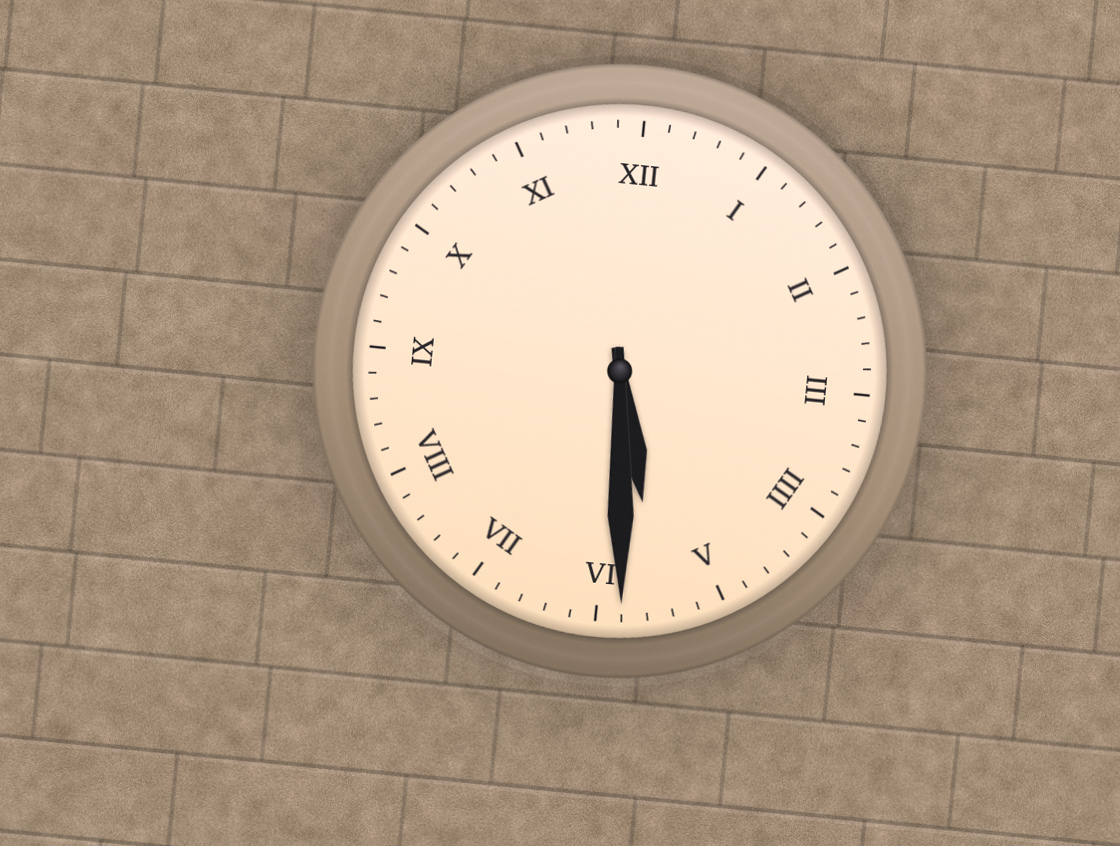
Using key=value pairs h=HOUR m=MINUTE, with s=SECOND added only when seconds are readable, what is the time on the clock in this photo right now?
h=5 m=29
